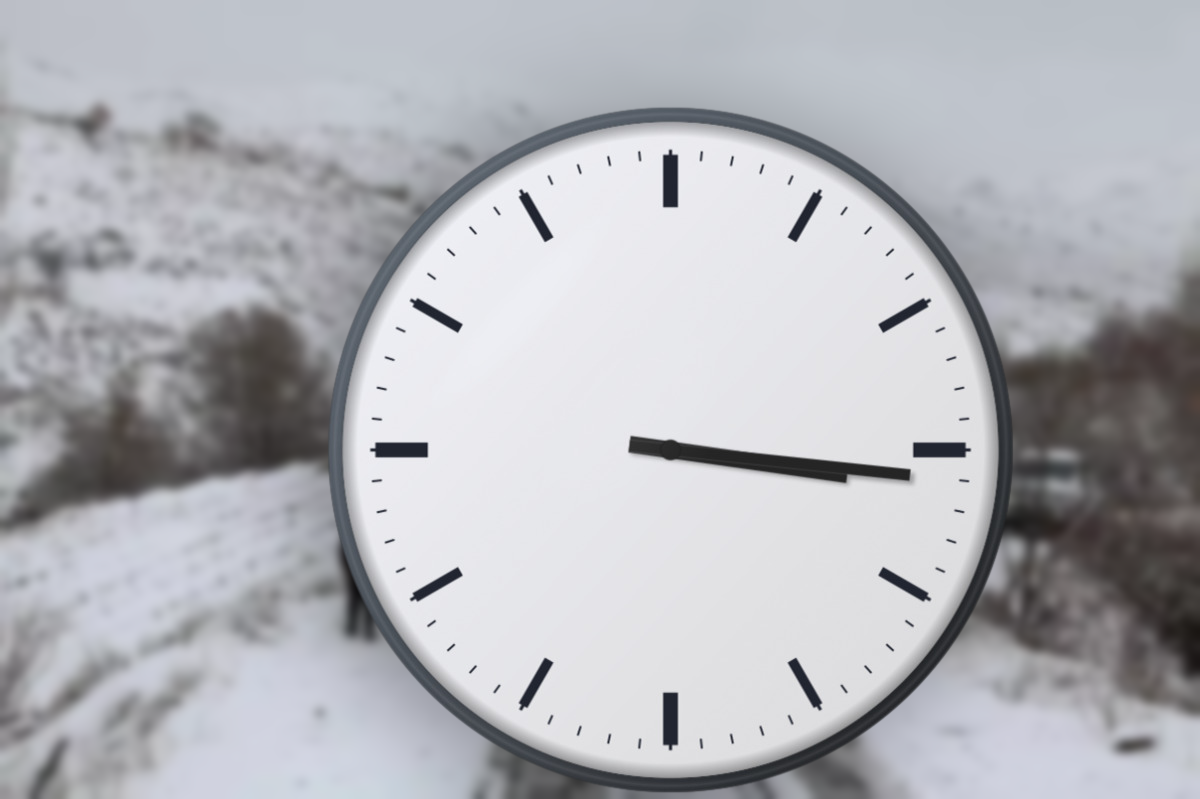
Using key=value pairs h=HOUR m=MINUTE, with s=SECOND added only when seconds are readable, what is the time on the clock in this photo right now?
h=3 m=16
